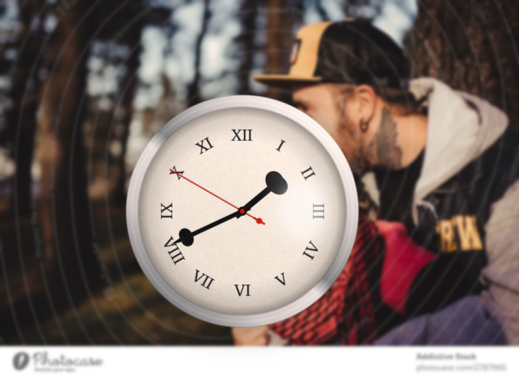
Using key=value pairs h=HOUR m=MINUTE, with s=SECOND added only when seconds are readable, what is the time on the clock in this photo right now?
h=1 m=40 s=50
